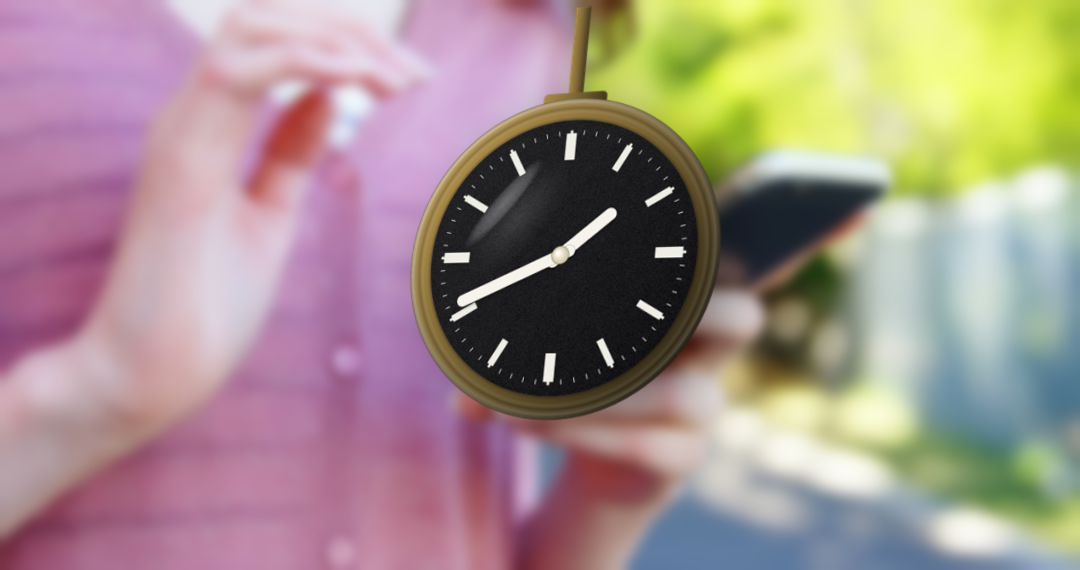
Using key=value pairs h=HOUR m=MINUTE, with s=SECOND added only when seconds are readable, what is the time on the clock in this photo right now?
h=1 m=41
